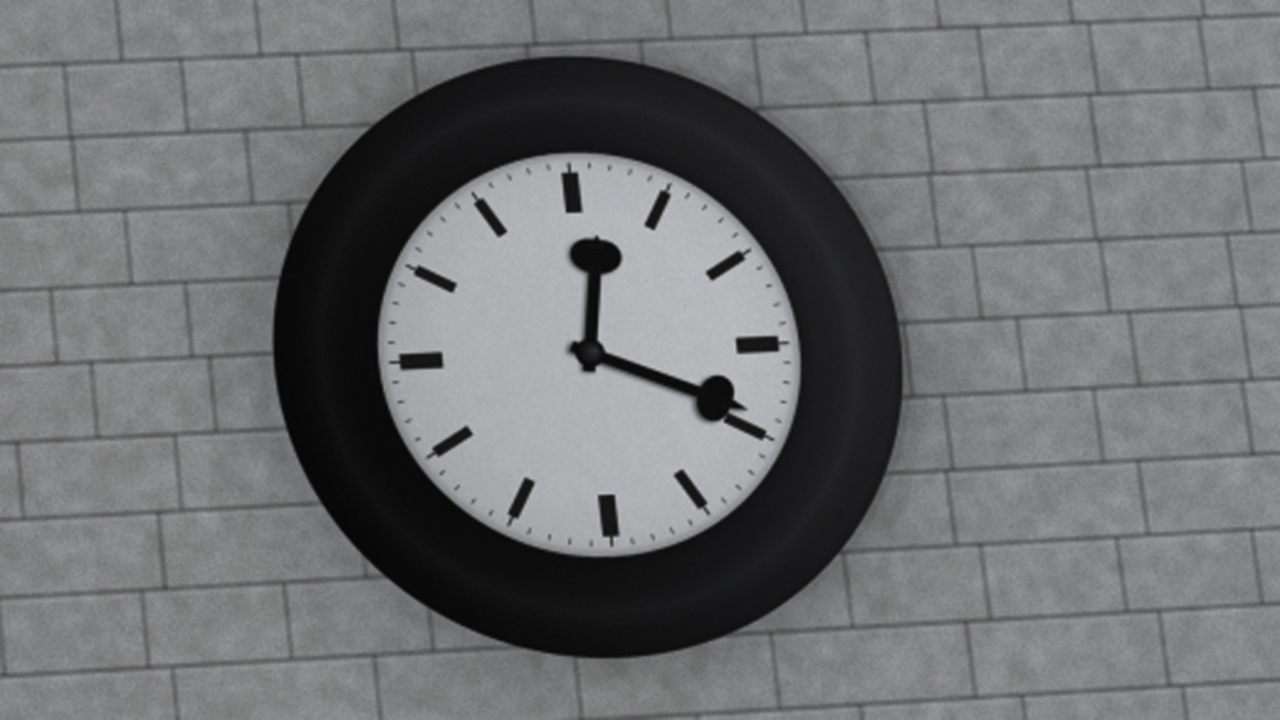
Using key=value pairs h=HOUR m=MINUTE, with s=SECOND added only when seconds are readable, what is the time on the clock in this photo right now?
h=12 m=19
